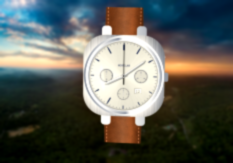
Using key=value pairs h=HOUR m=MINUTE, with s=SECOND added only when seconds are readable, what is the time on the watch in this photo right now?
h=8 m=9
